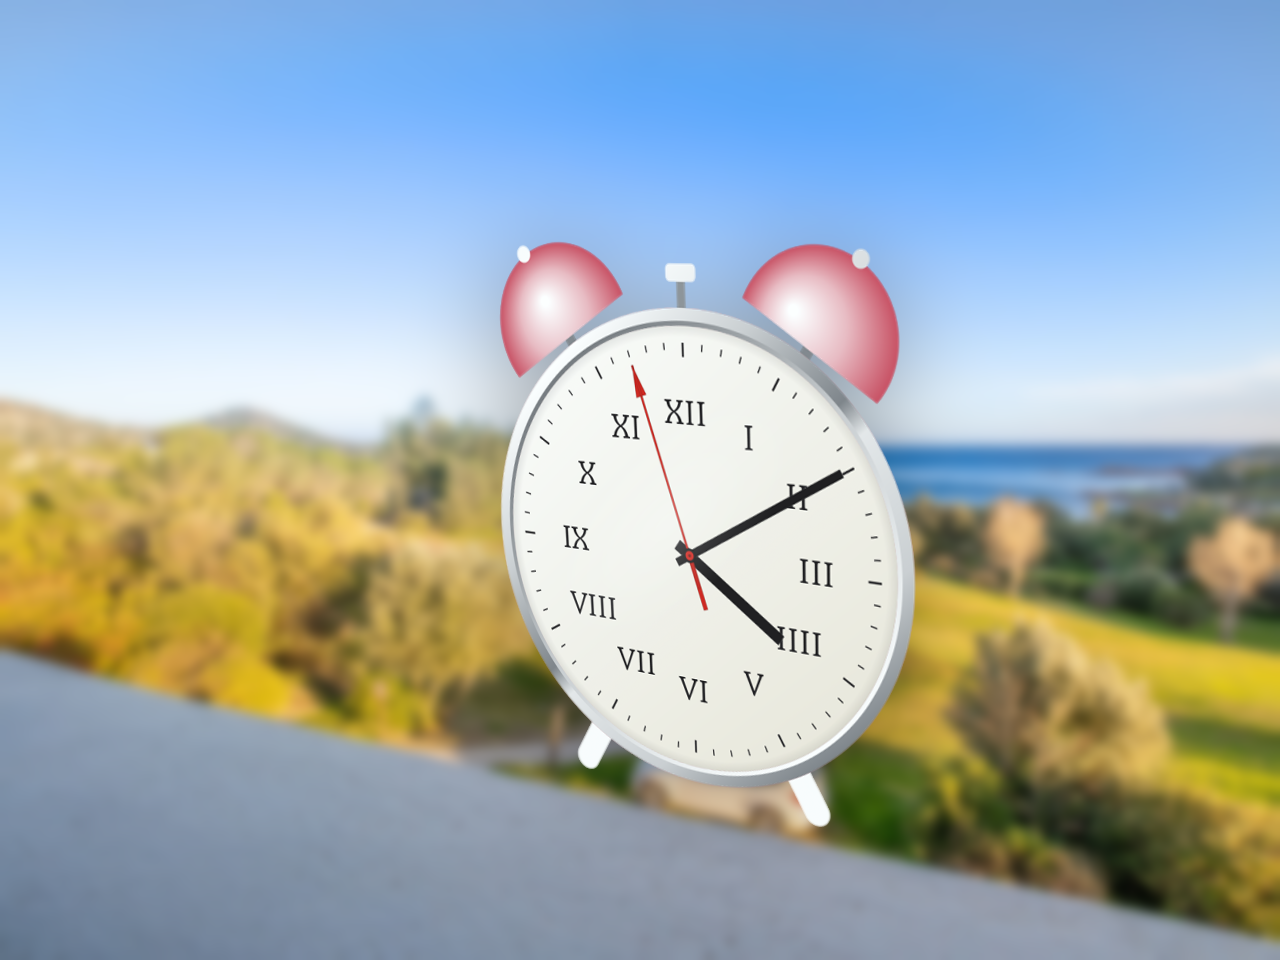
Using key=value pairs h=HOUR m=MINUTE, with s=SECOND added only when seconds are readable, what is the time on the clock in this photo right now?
h=4 m=9 s=57
